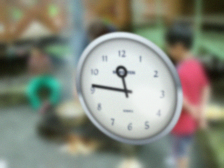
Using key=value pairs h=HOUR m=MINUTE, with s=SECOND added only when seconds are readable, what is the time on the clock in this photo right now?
h=11 m=46
